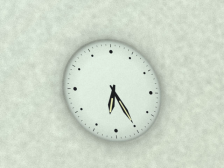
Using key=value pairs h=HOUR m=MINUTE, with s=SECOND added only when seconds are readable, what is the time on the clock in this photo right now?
h=6 m=25
